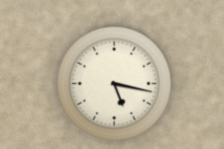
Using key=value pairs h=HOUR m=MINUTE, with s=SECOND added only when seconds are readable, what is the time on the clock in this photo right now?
h=5 m=17
